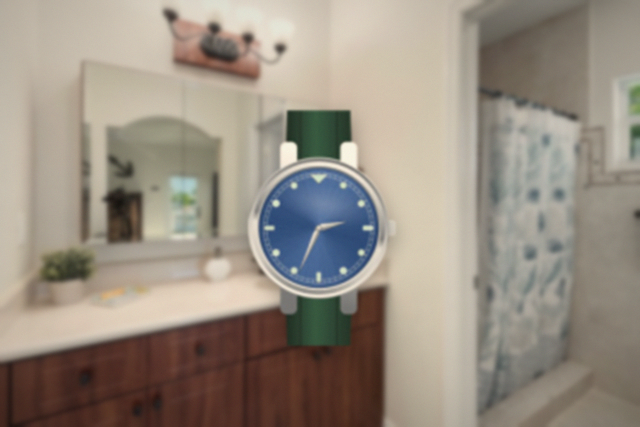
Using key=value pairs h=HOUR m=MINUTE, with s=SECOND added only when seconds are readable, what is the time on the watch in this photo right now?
h=2 m=34
